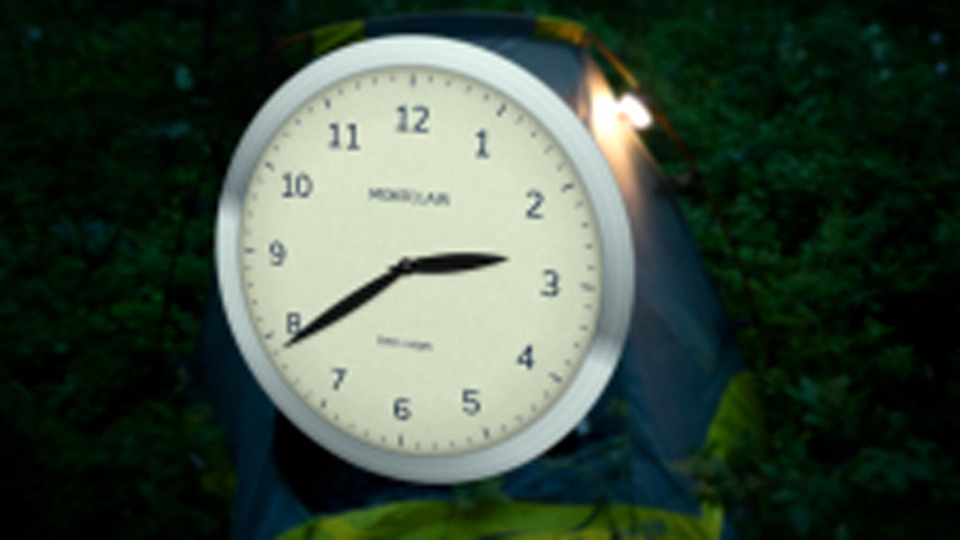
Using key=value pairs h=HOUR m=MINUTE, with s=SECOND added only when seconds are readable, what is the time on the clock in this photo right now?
h=2 m=39
